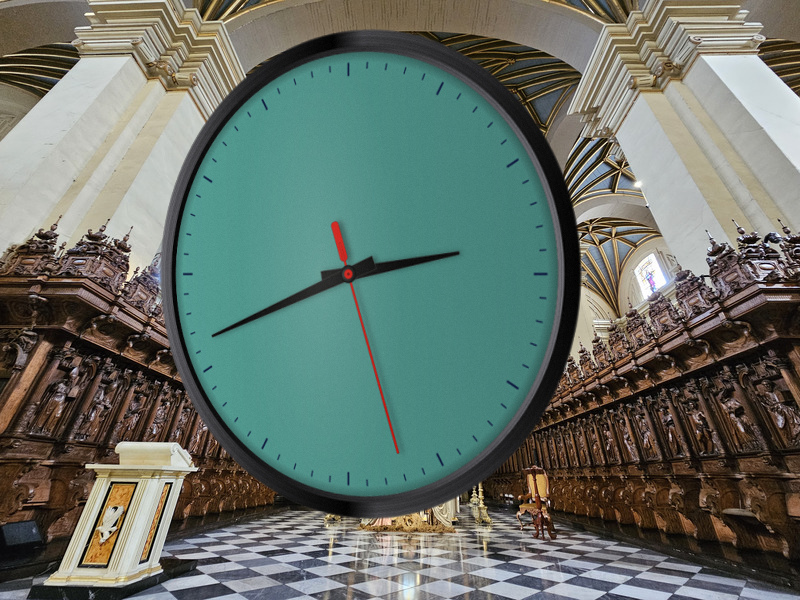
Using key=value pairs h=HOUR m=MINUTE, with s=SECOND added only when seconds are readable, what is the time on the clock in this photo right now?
h=2 m=41 s=27
